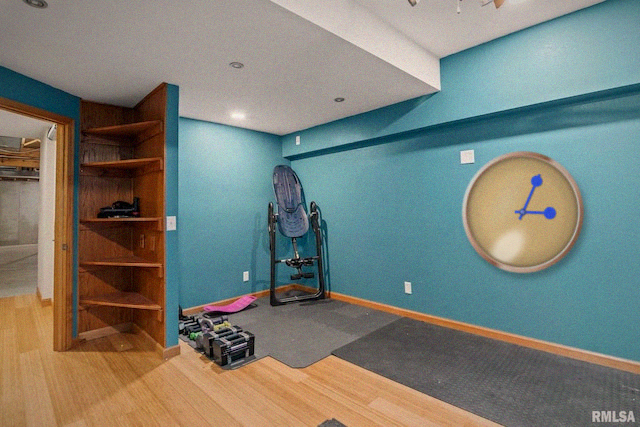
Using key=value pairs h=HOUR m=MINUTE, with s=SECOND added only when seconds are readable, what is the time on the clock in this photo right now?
h=3 m=4
